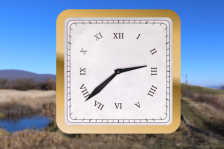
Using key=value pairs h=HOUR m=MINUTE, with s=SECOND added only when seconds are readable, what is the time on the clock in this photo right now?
h=2 m=38
